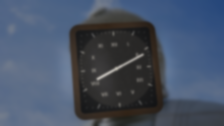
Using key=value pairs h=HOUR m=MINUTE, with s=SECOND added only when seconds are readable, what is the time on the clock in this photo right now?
h=8 m=11
